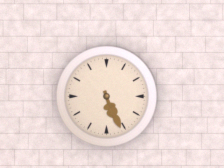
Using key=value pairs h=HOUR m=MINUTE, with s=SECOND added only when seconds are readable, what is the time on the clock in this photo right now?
h=5 m=26
